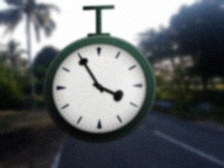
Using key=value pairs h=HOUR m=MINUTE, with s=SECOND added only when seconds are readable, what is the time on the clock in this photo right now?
h=3 m=55
